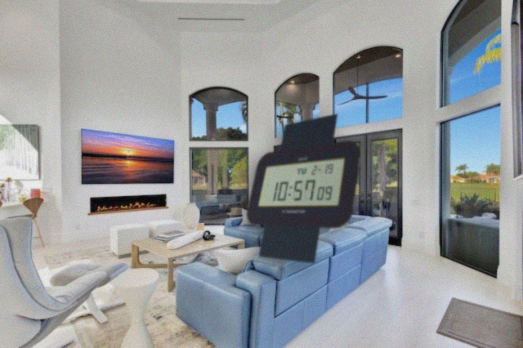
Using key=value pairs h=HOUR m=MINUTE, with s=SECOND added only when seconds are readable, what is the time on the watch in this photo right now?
h=10 m=57 s=9
